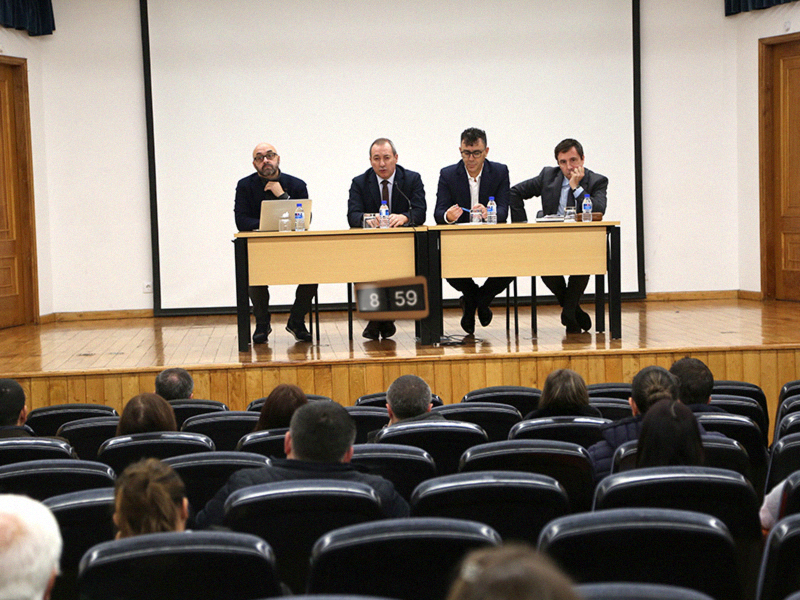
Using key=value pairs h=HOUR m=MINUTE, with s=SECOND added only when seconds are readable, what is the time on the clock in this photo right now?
h=8 m=59
